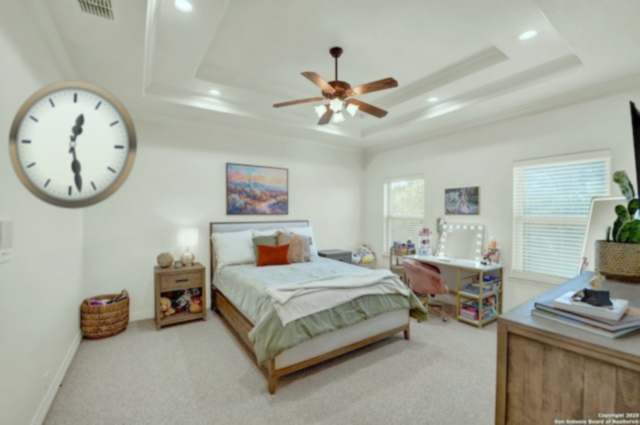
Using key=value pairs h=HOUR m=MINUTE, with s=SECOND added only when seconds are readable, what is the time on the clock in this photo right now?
h=12 m=28
